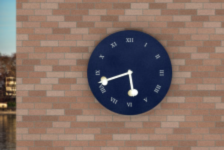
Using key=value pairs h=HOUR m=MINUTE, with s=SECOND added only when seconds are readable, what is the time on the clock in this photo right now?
h=5 m=42
